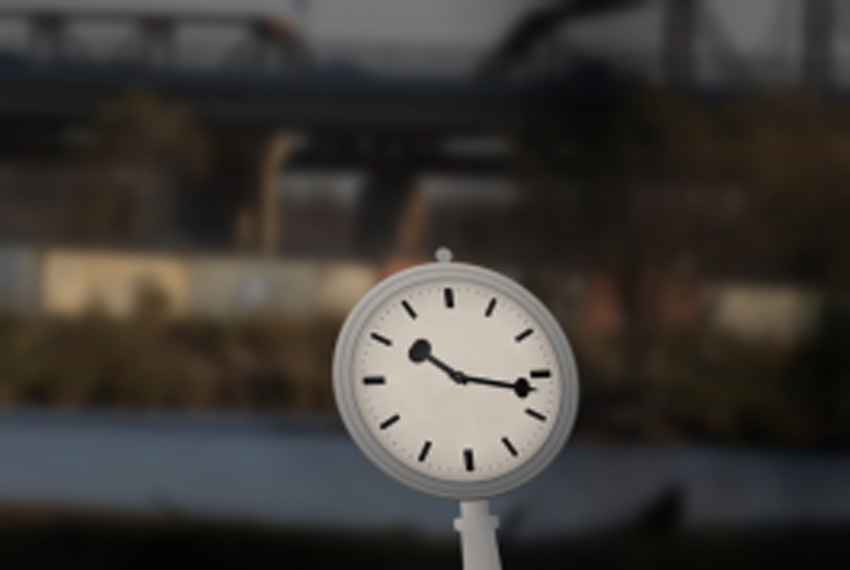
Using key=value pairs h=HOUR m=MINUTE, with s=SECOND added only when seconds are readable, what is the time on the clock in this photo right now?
h=10 m=17
